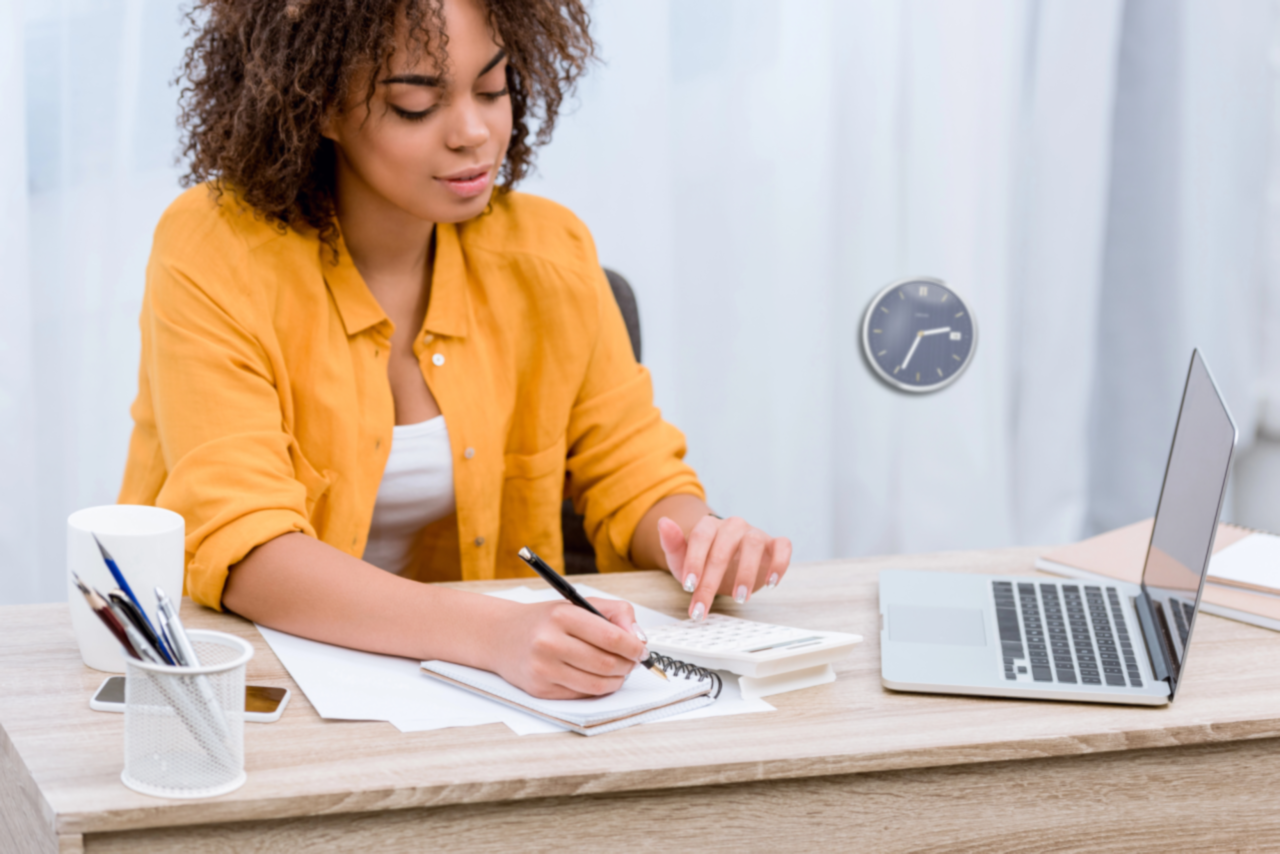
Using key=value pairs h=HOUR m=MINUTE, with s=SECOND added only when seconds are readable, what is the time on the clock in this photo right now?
h=2 m=34
